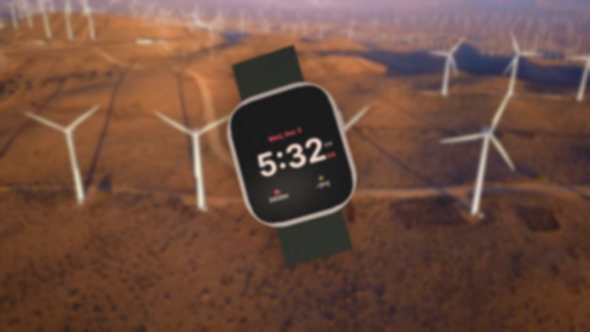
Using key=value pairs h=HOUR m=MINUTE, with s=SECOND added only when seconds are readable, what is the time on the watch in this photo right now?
h=5 m=32
